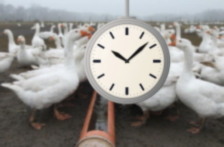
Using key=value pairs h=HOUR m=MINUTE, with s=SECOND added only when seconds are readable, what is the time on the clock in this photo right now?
h=10 m=8
